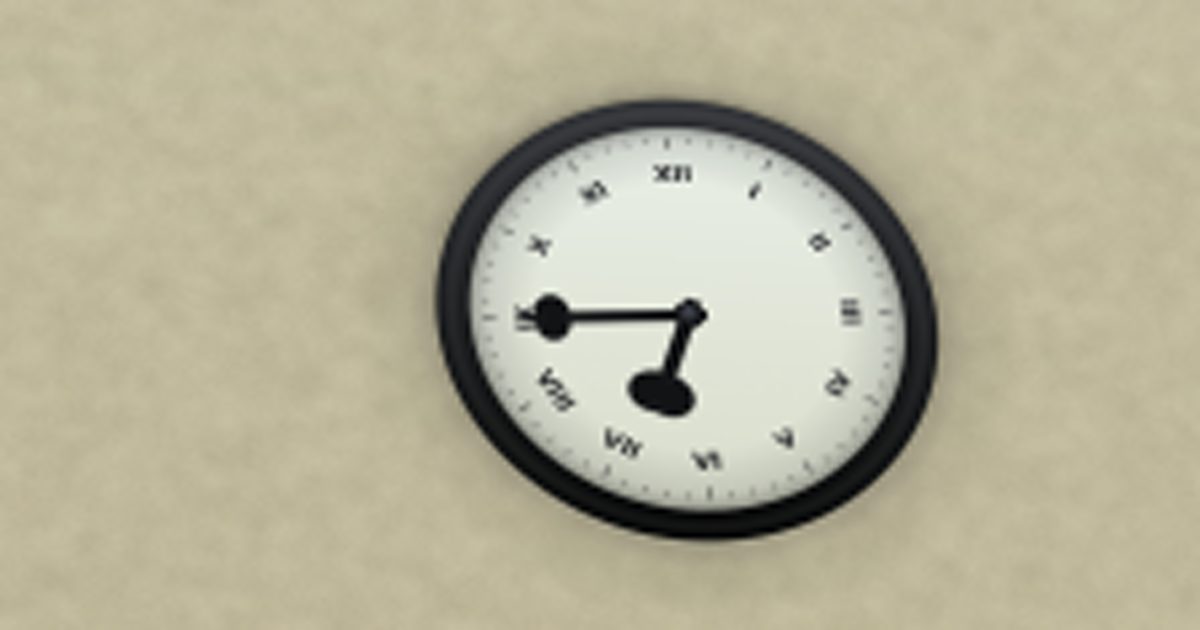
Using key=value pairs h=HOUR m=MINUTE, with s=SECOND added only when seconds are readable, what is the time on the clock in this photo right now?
h=6 m=45
